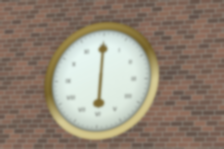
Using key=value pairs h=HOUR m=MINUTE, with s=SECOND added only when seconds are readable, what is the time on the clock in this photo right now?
h=6 m=0
